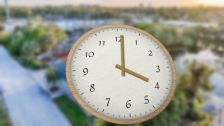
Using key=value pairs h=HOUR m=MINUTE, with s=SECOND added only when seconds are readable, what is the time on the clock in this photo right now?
h=4 m=1
